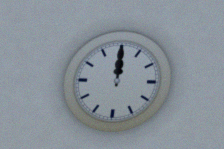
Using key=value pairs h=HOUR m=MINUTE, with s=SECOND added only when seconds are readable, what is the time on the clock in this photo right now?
h=12 m=0
